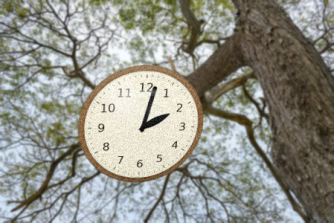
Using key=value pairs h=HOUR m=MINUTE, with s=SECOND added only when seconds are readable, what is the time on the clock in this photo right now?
h=2 m=2
